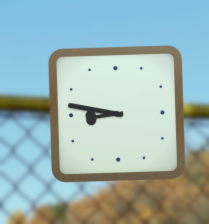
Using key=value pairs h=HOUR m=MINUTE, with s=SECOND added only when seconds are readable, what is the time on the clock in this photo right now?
h=8 m=47
